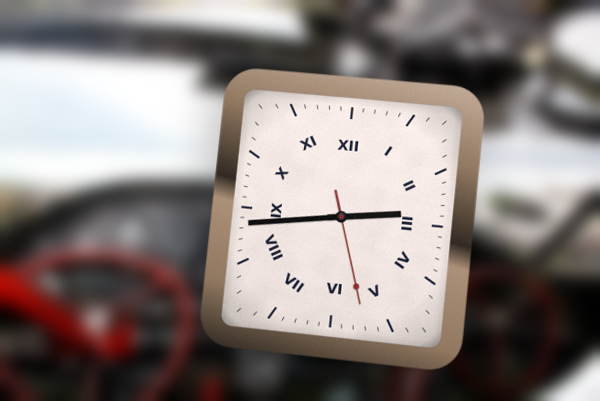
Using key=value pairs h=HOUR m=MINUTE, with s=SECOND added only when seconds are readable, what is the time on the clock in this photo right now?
h=2 m=43 s=27
